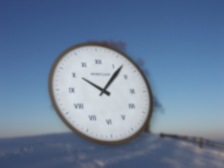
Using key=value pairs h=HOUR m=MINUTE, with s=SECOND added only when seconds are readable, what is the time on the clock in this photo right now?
h=10 m=7
